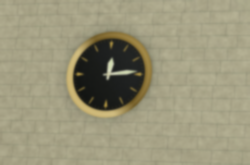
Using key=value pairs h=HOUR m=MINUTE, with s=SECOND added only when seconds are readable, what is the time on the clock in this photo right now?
h=12 m=14
